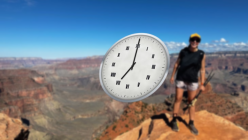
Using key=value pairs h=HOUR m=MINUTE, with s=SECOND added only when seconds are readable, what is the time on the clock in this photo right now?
h=7 m=0
